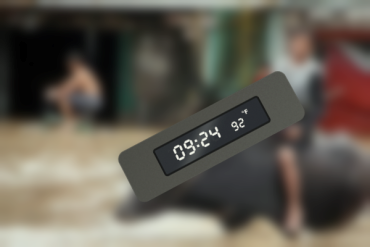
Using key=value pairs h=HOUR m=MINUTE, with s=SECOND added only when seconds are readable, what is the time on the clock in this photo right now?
h=9 m=24
